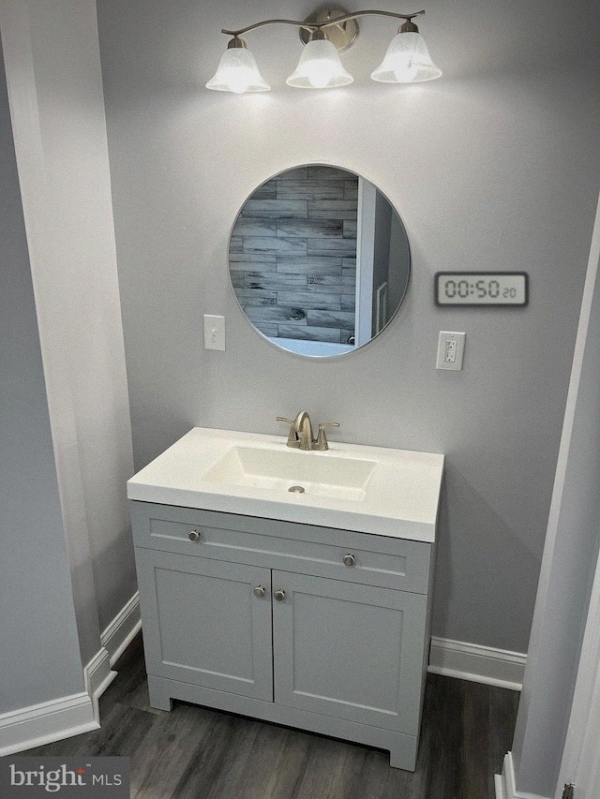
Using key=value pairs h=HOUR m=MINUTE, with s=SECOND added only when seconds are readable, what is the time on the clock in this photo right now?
h=0 m=50 s=20
